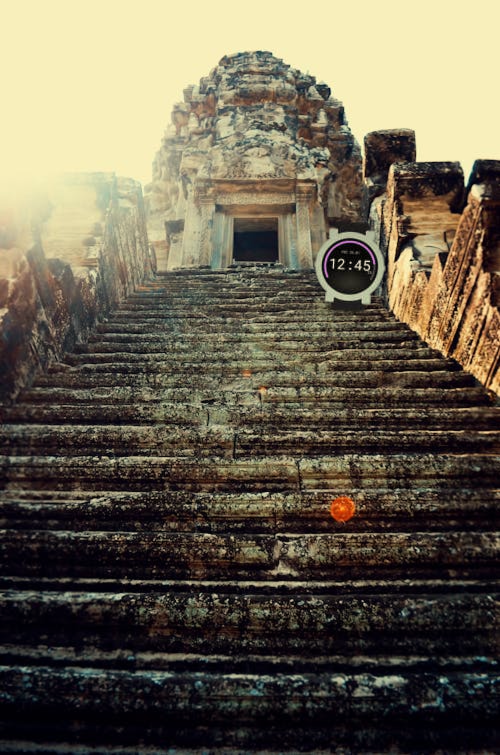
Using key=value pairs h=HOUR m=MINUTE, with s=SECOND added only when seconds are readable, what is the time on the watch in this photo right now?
h=12 m=45
